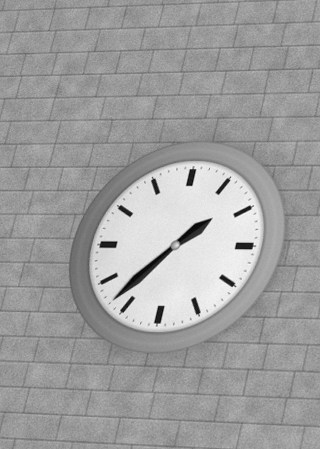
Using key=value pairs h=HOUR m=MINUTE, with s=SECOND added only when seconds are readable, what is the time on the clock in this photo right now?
h=1 m=37
